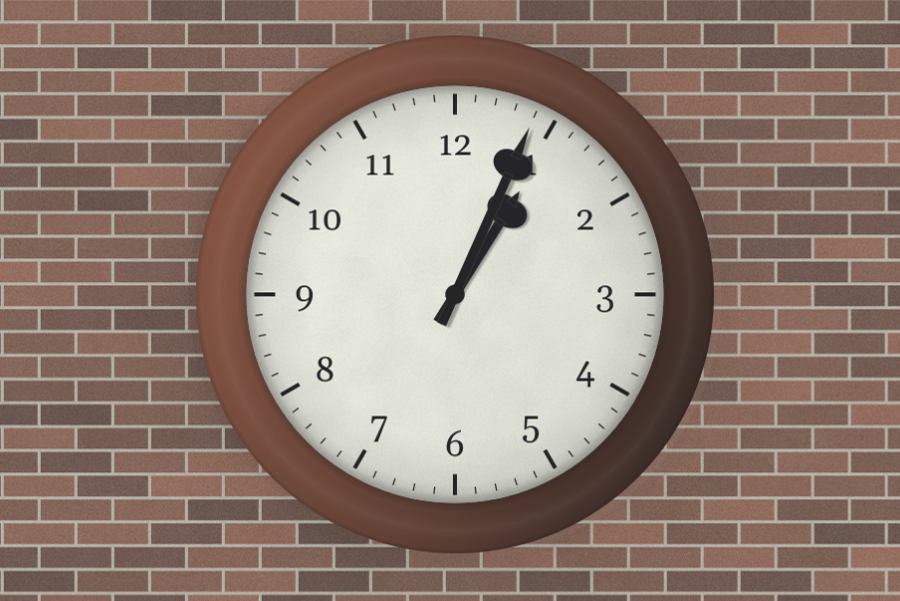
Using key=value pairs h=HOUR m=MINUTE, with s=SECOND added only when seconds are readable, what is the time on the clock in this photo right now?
h=1 m=4
